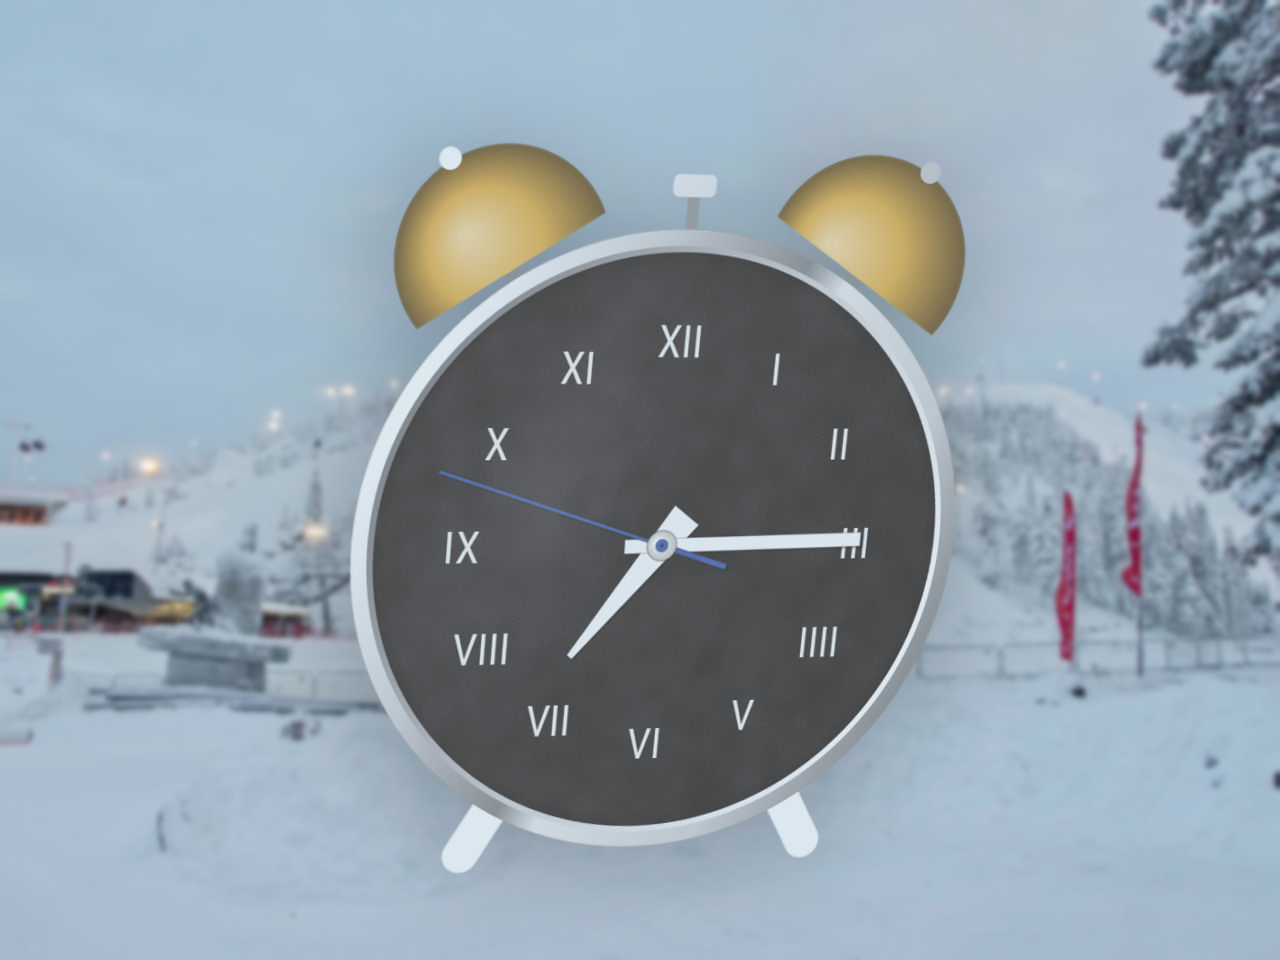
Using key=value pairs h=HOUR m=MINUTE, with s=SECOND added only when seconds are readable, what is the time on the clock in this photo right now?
h=7 m=14 s=48
